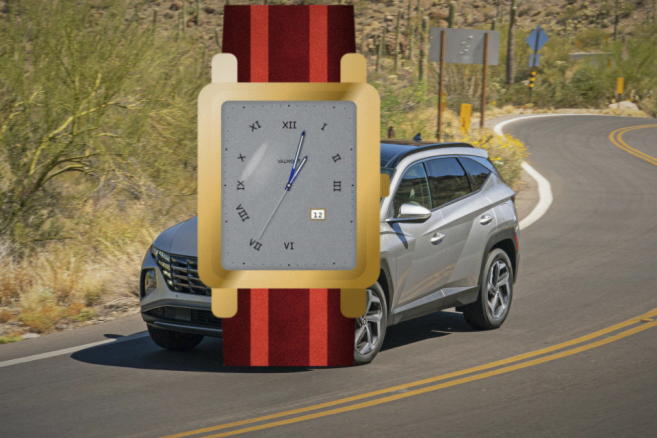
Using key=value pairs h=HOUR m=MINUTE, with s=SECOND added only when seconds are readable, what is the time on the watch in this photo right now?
h=1 m=2 s=35
